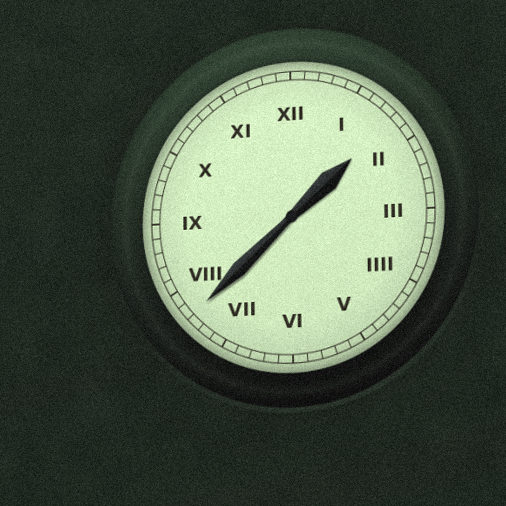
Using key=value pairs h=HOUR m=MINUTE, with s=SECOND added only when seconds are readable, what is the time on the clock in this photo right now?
h=1 m=38
